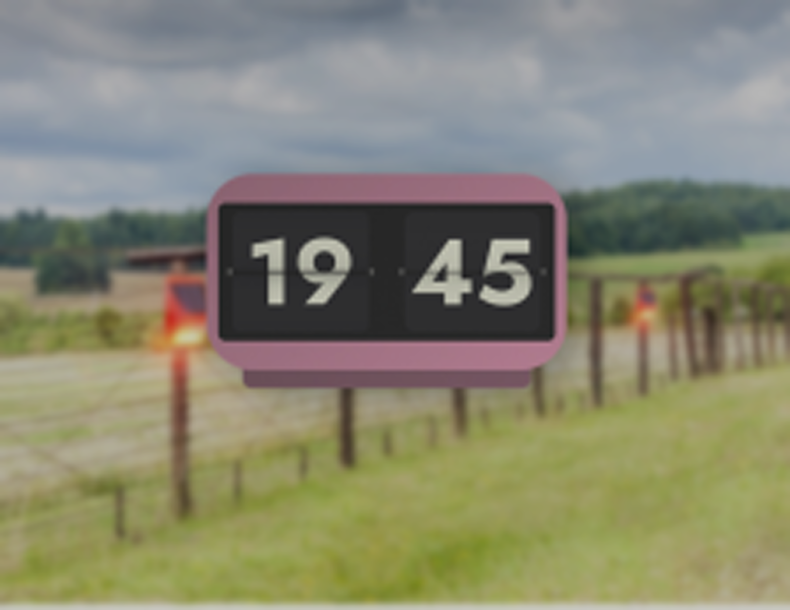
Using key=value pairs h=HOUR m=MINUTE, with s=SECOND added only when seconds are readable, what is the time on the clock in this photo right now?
h=19 m=45
